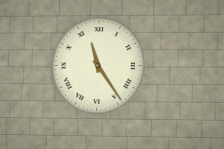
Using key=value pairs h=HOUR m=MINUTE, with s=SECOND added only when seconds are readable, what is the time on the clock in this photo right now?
h=11 m=24
